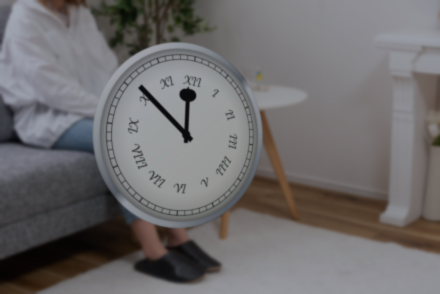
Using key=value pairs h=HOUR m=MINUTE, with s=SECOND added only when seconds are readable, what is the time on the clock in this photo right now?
h=11 m=51
